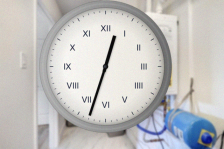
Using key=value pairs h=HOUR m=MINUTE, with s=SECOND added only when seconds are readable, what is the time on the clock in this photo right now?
h=12 m=33
